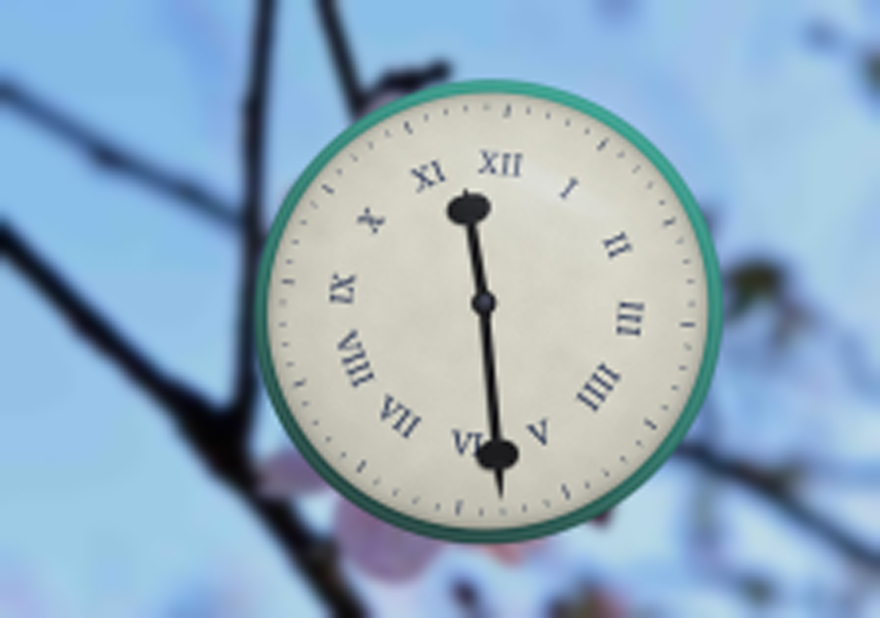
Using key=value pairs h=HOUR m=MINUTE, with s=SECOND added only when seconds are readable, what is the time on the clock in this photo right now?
h=11 m=28
